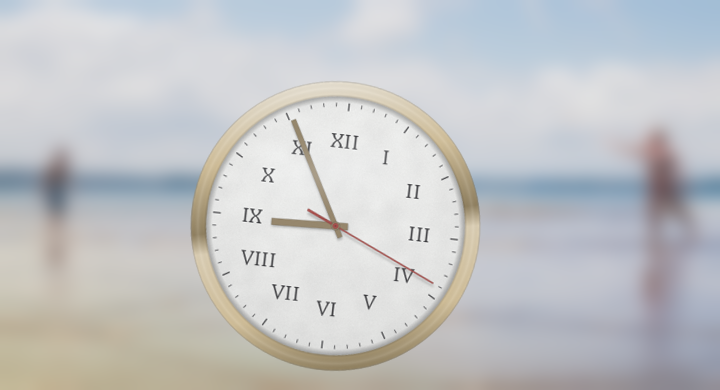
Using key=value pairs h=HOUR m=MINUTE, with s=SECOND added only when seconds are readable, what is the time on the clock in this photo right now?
h=8 m=55 s=19
